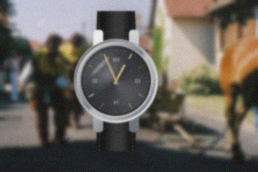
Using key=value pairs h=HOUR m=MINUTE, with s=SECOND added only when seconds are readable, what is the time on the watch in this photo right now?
h=12 m=56
